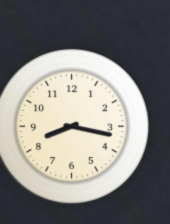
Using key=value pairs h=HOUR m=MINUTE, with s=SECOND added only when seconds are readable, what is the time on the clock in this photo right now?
h=8 m=17
